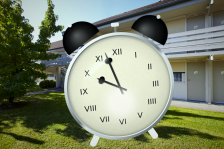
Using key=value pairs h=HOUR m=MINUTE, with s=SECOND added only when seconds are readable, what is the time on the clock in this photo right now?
h=9 m=57
